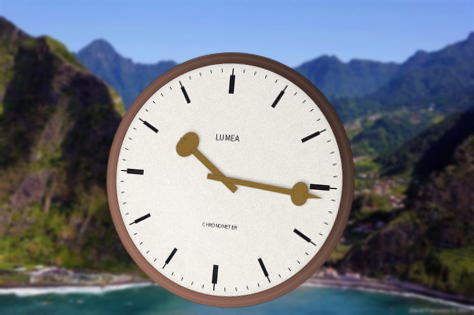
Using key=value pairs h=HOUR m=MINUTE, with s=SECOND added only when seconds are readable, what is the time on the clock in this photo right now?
h=10 m=16
